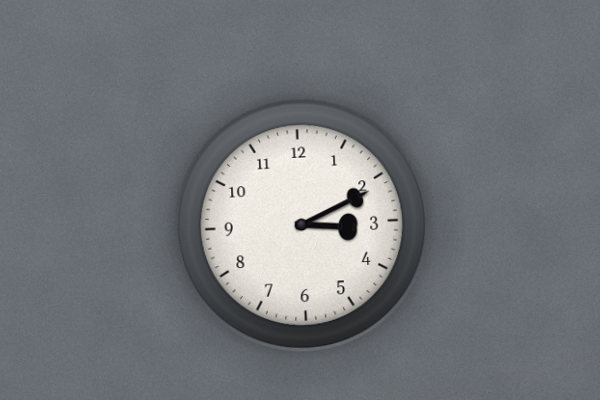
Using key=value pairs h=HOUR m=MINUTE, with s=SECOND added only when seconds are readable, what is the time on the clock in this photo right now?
h=3 m=11
